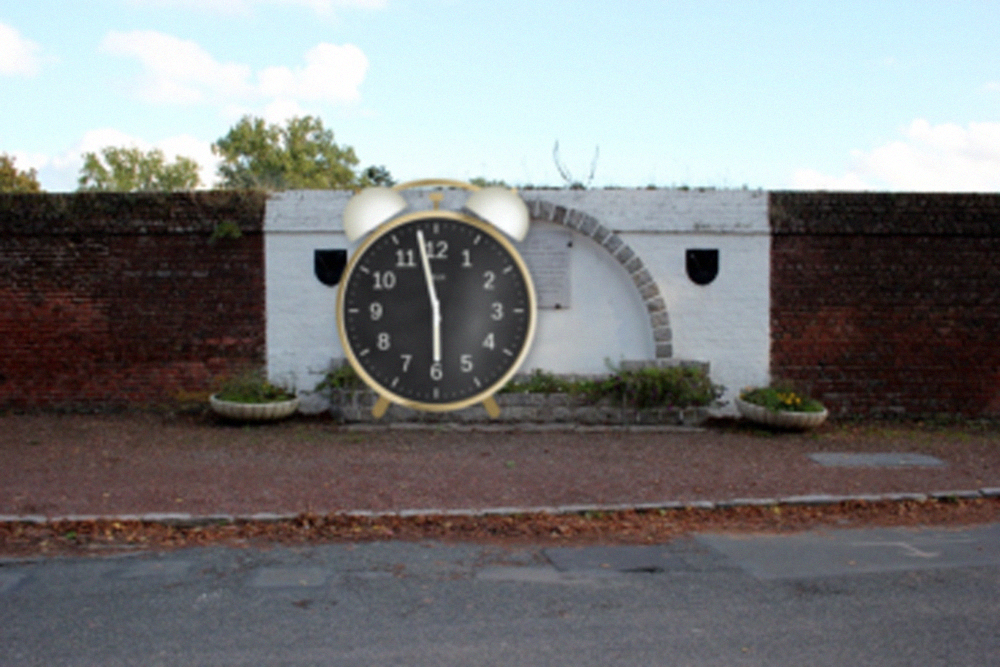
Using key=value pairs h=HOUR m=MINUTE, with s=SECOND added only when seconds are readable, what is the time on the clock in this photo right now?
h=5 m=58
